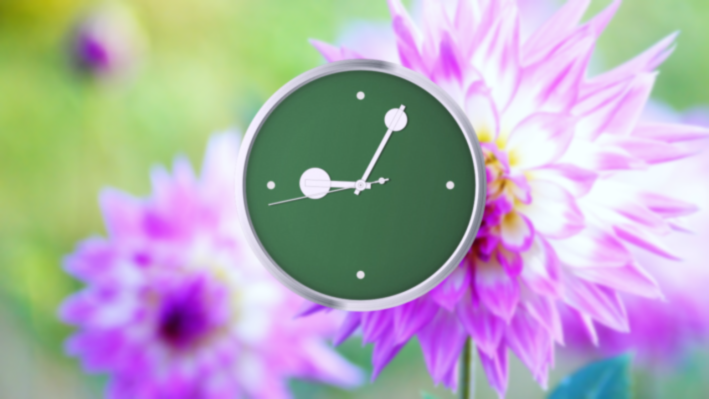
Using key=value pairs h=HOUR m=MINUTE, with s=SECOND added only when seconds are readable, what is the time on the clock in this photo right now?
h=9 m=4 s=43
